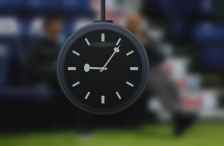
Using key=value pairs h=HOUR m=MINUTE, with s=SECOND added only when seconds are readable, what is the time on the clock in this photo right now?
h=9 m=6
